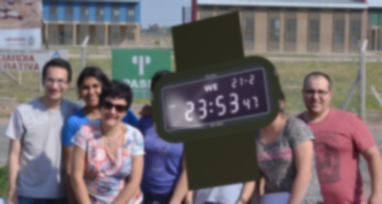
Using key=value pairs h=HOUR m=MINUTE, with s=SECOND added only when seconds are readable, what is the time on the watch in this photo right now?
h=23 m=53 s=47
